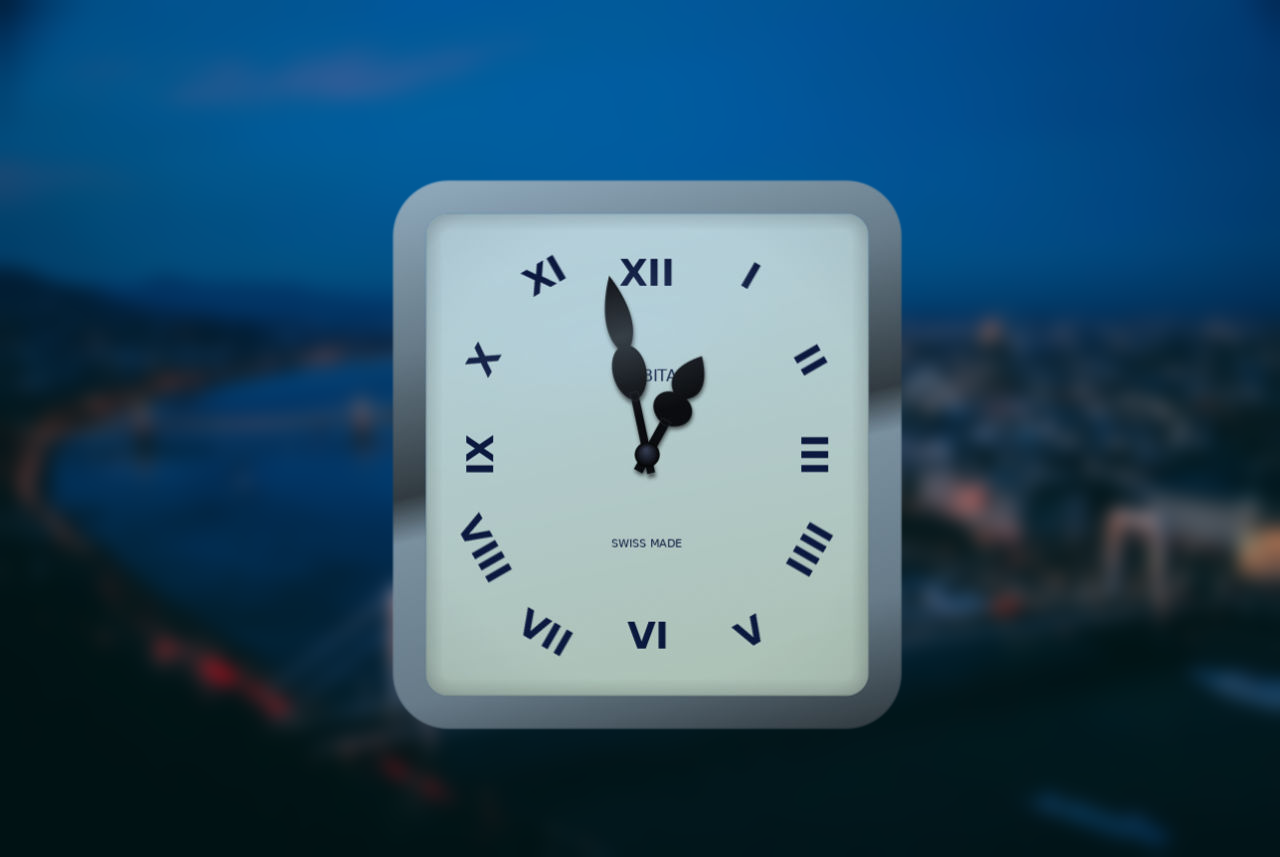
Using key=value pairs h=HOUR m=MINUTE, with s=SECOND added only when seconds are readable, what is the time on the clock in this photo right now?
h=12 m=58
